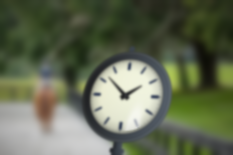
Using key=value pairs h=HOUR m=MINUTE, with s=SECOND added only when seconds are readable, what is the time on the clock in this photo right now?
h=1 m=52
